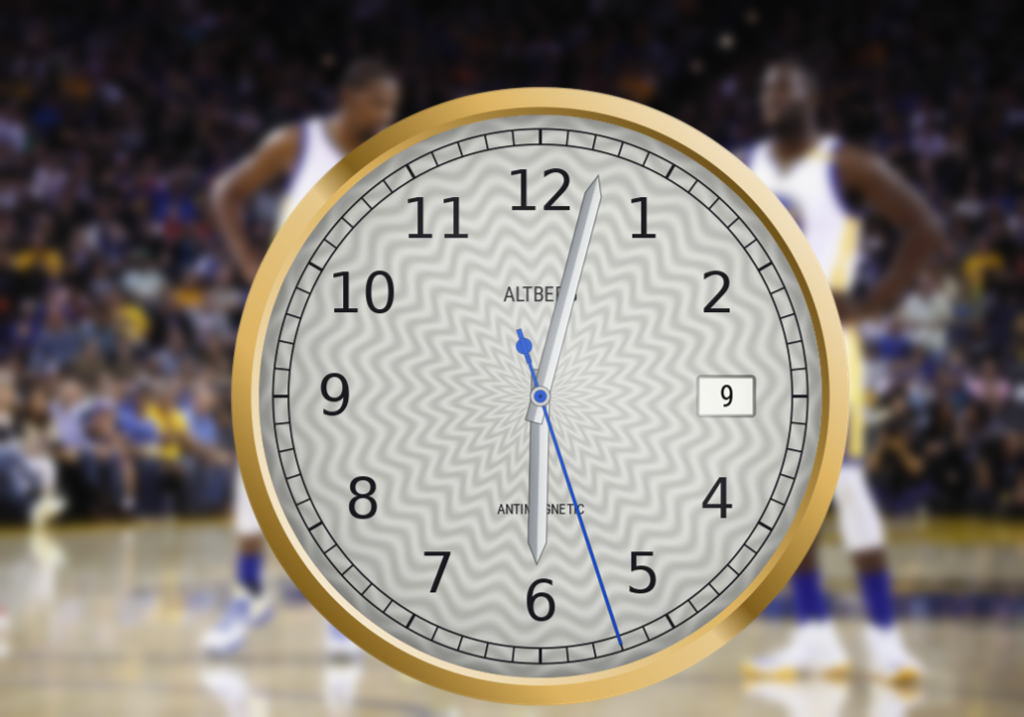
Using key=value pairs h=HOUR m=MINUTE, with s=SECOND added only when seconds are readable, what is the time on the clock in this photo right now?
h=6 m=2 s=27
